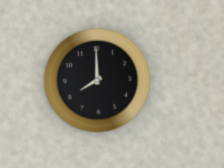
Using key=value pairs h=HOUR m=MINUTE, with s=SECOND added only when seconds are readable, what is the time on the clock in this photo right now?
h=8 m=0
